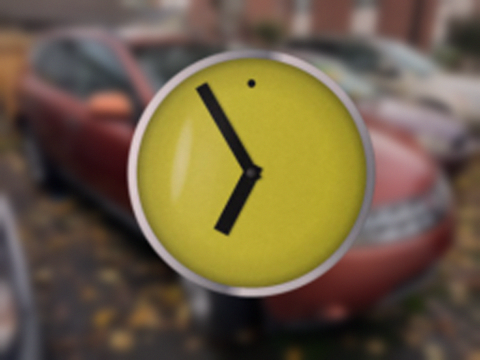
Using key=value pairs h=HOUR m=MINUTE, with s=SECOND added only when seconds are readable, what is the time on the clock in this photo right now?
h=6 m=55
